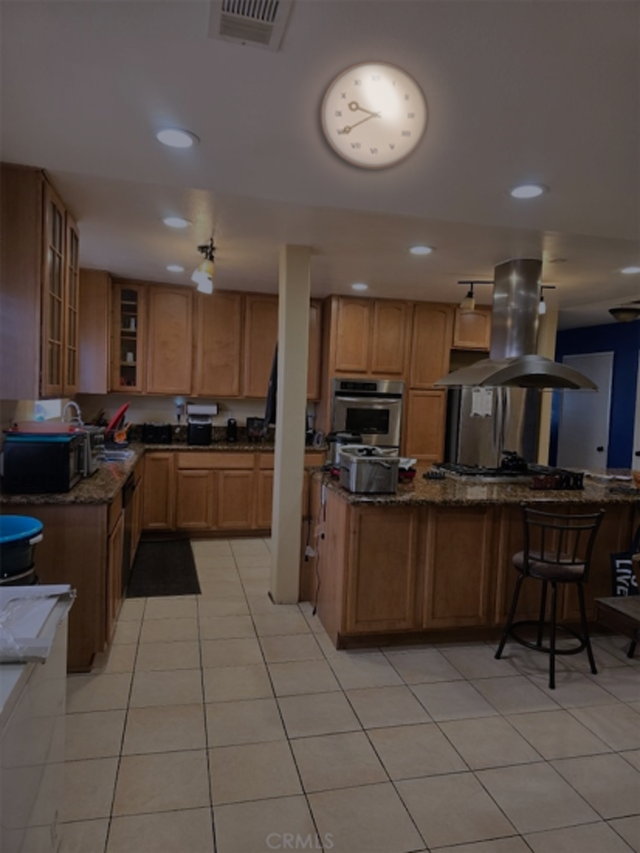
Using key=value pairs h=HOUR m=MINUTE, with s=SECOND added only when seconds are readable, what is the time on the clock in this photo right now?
h=9 m=40
